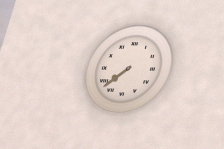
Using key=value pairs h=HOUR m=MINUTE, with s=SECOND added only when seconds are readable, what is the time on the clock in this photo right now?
h=7 m=38
